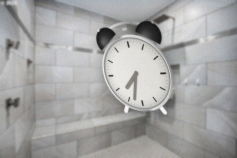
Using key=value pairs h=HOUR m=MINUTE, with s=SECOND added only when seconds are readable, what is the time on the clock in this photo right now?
h=7 m=33
